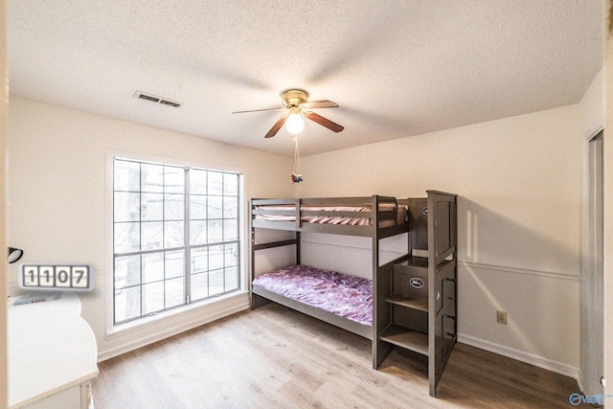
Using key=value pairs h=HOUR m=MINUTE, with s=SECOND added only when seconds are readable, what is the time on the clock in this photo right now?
h=11 m=7
